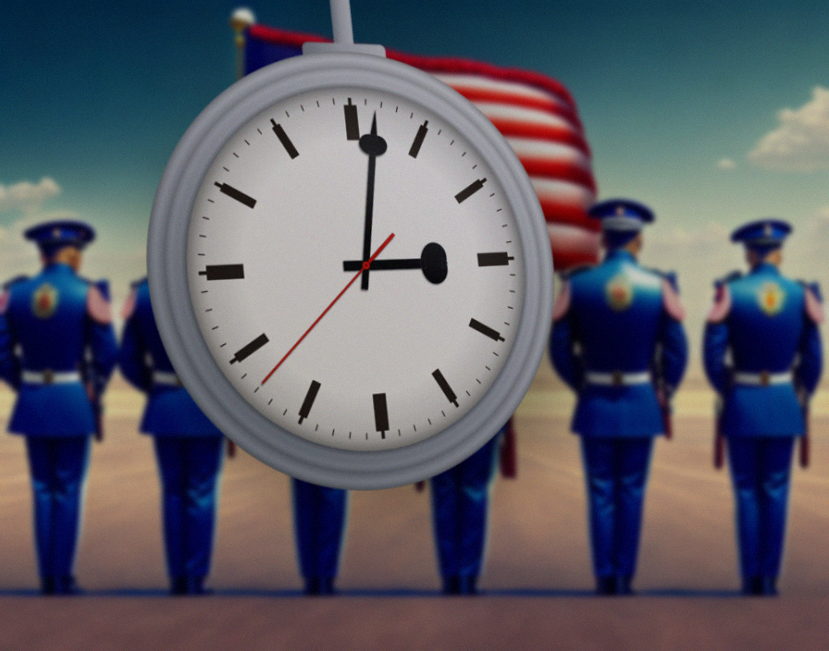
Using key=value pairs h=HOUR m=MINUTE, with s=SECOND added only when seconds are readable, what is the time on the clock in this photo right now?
h=3 m=1 s=38
